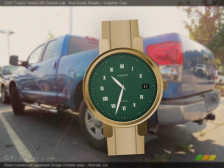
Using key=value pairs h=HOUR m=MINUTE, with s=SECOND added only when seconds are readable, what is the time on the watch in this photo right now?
h=10 m=33
